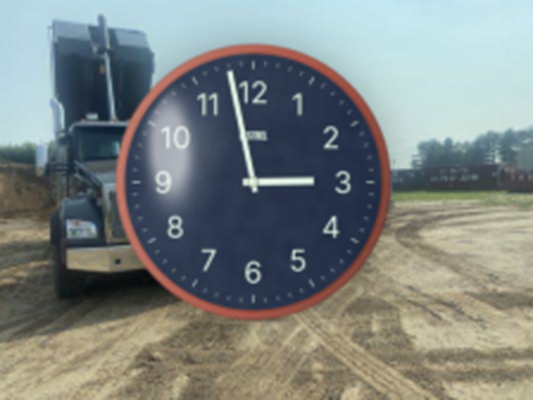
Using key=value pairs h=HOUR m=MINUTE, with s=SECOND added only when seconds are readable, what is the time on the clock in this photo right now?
h=2 m=58
